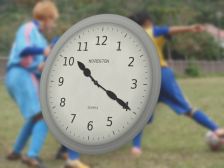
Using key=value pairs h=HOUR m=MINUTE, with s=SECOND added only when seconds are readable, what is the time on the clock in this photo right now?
h=10 m=20
